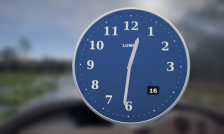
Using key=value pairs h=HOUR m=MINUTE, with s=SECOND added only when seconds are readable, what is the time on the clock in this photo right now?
h=12 m=31
